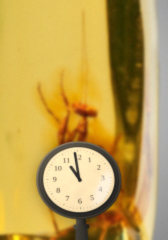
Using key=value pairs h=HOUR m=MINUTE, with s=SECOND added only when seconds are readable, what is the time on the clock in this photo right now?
h=10 m=59
